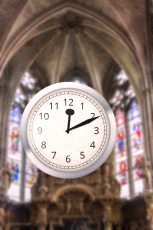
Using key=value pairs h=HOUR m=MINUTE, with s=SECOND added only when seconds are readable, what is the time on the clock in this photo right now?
h=12 m=11
